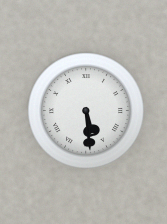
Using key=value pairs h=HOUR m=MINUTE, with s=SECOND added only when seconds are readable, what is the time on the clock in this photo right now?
h=5 m=29
